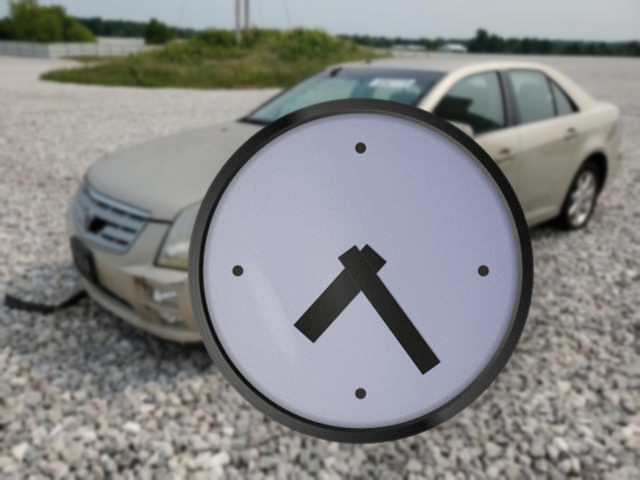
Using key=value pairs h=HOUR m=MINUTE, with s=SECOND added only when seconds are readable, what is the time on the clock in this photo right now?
h=7 m=24
